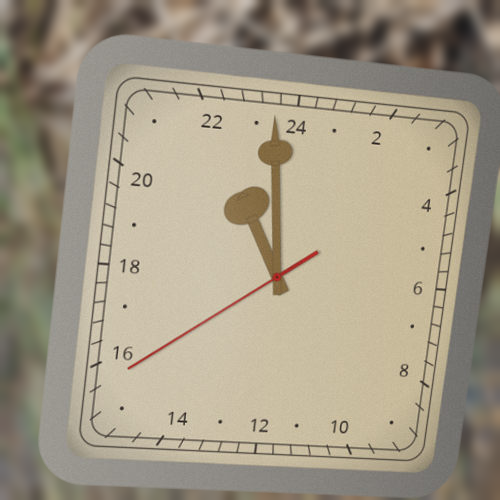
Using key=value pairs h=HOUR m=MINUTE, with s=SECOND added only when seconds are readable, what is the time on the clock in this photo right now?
h=21 m=58 s=39
